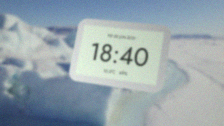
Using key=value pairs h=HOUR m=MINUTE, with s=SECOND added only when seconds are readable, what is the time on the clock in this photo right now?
h=18 m=40
